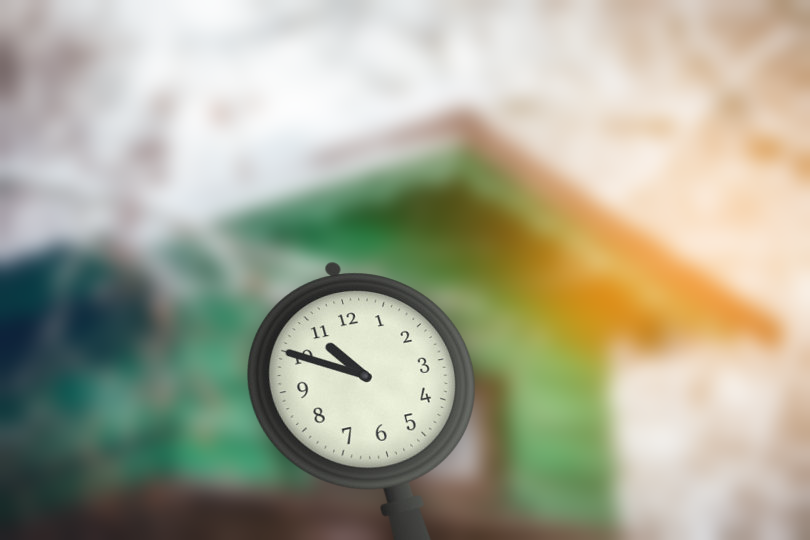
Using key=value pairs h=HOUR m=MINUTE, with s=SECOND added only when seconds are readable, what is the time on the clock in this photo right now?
h=10 m=50
